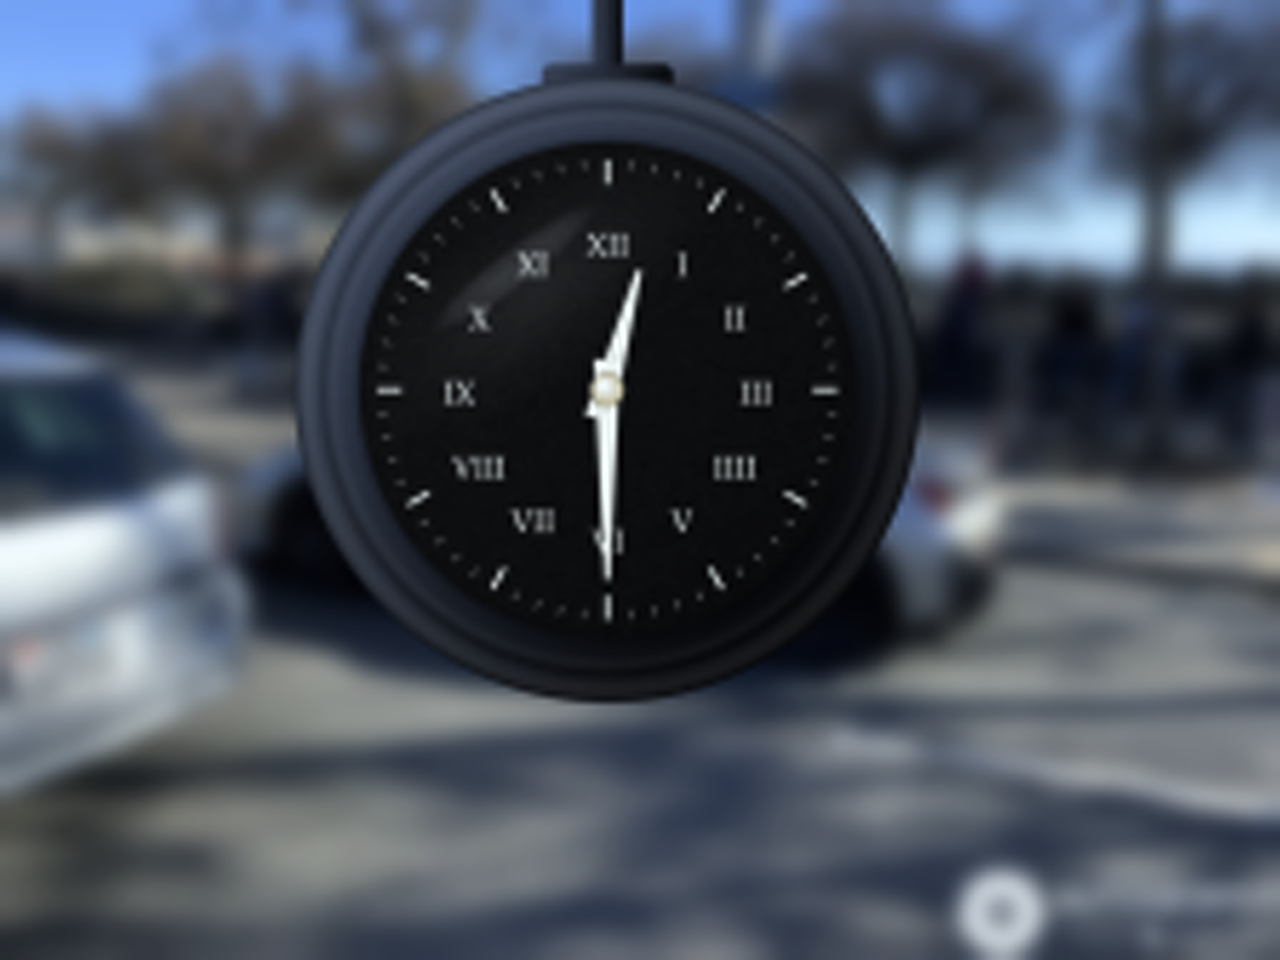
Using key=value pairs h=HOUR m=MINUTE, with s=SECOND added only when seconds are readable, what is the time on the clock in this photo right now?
h=12 m=30
